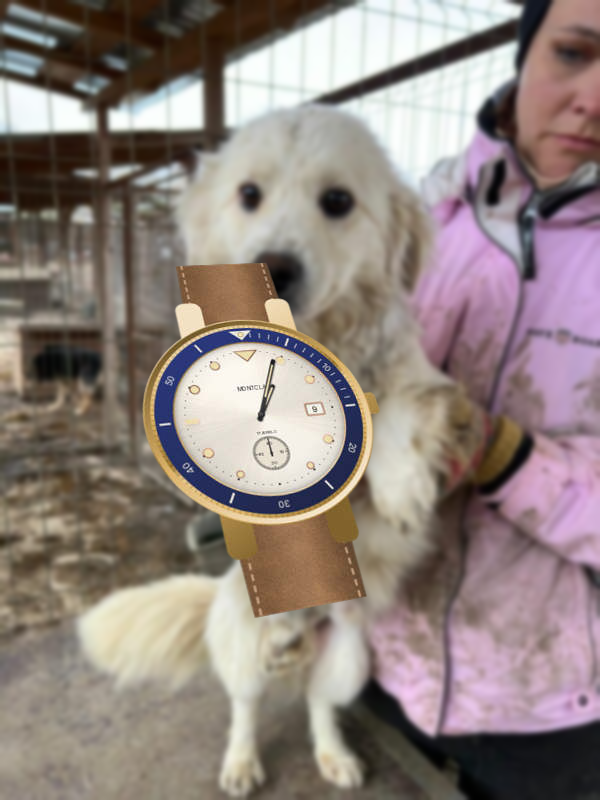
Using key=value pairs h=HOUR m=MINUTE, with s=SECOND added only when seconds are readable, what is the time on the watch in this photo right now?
h=1 m=4
